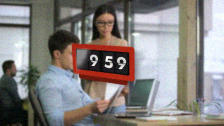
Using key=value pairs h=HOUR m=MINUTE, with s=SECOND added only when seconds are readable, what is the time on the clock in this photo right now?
h=9 m=59
